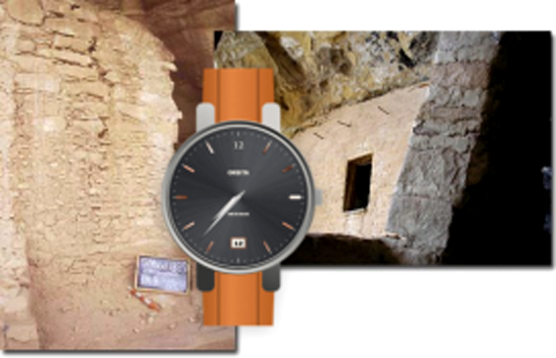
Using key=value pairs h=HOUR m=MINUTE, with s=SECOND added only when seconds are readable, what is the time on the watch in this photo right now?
h=7 m=37
